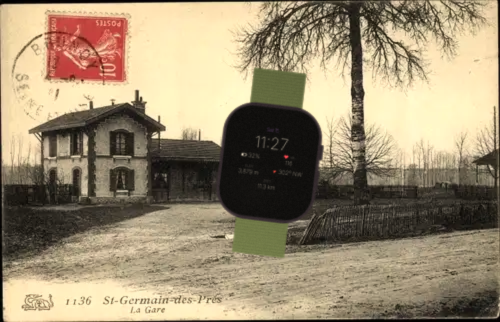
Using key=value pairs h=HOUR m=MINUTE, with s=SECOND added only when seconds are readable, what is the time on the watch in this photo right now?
h=11 m=27
